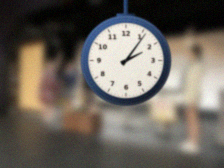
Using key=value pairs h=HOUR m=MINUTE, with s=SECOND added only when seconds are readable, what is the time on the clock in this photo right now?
h=2 m=6
